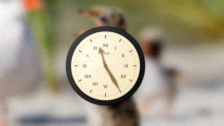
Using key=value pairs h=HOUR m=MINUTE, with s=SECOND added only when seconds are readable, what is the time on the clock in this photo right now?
h=11 m=25
